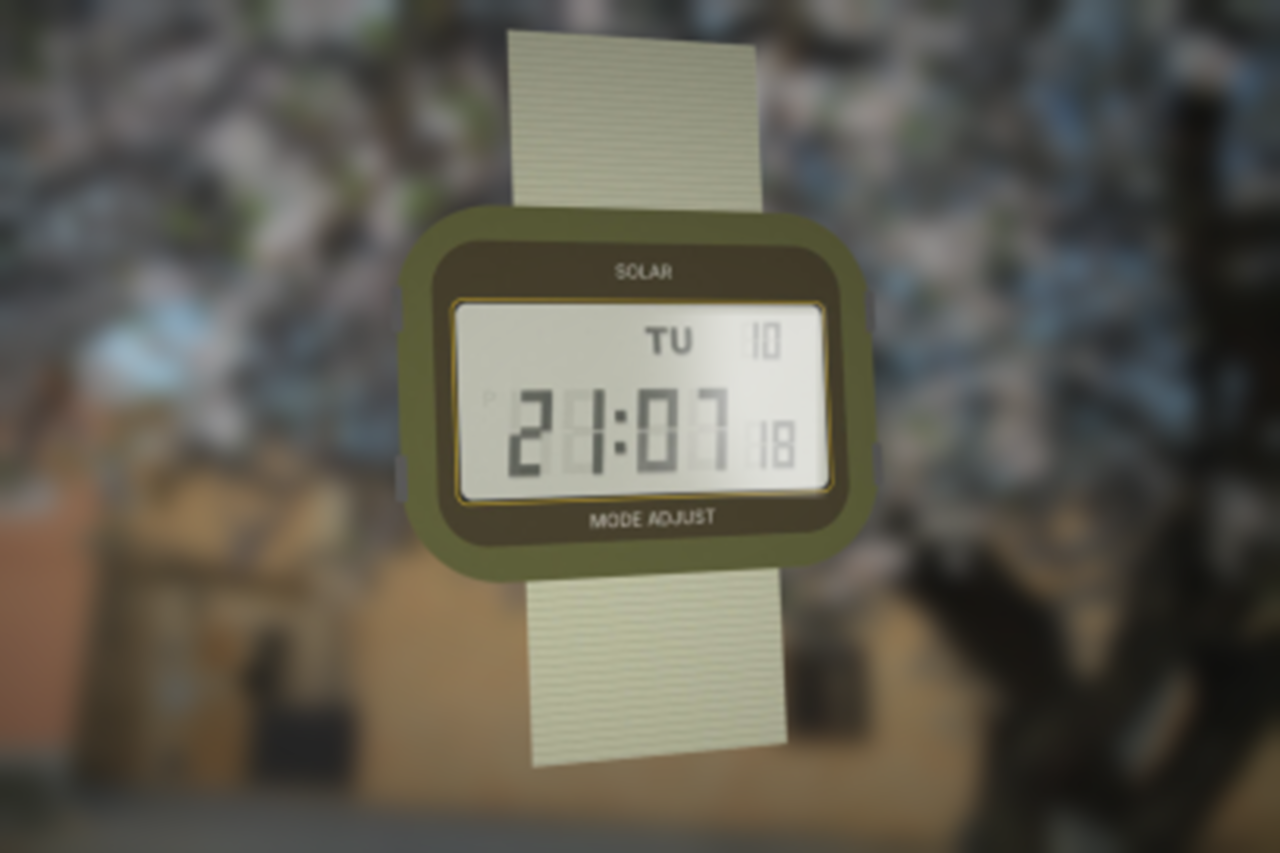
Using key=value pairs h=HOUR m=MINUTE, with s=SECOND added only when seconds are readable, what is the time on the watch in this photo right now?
h=21 m=7 s=18
